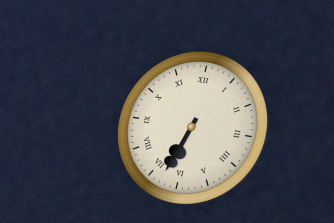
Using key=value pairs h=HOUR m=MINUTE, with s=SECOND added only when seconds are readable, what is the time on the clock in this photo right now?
h=6 m=33
